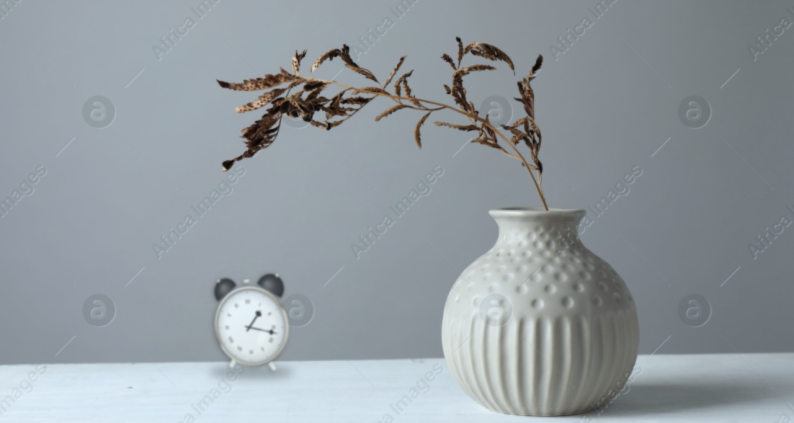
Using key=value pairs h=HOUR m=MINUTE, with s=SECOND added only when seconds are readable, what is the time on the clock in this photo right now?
h=1 m=17
